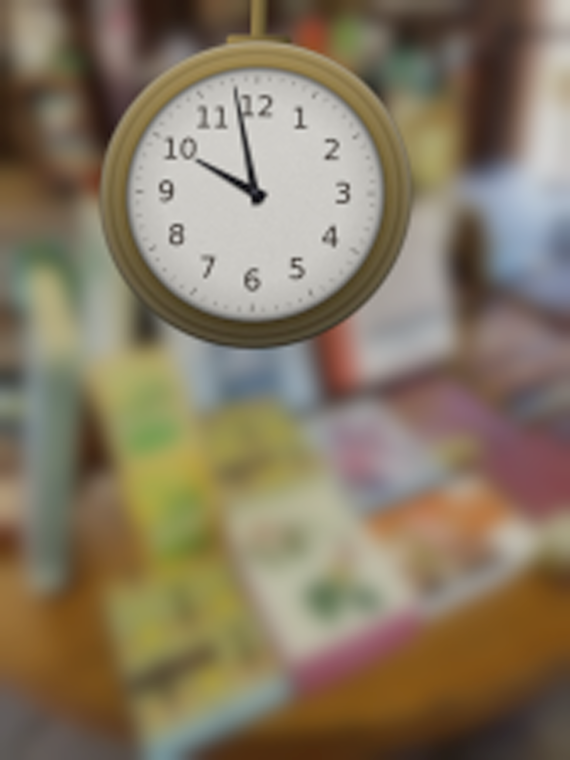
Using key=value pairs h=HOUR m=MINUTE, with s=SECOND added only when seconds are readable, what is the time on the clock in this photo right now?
h=9 m=58
